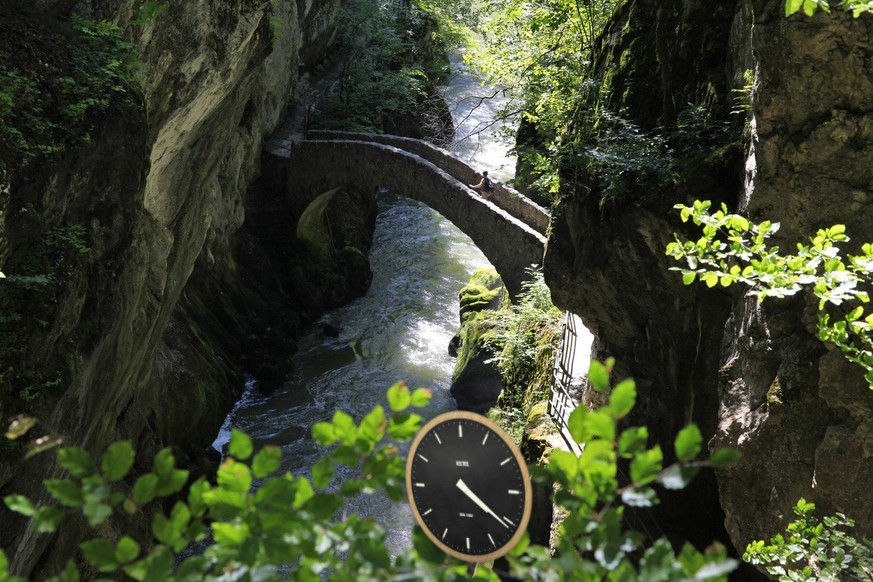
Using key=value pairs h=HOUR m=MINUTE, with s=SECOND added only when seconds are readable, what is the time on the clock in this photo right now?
h=4 m=21
